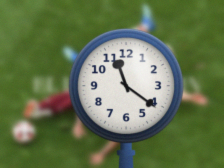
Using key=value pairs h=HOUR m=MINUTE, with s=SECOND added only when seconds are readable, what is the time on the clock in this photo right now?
h=11 m=21
